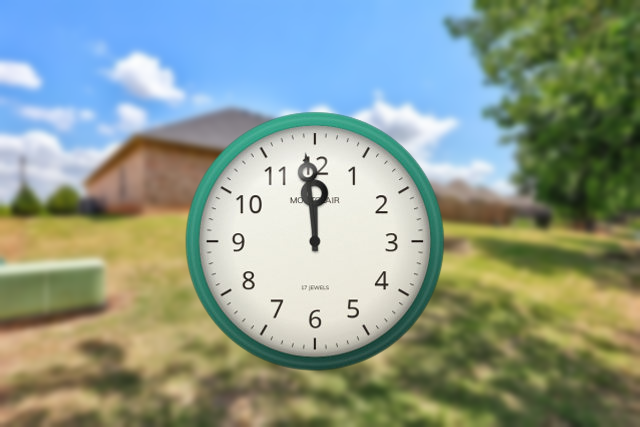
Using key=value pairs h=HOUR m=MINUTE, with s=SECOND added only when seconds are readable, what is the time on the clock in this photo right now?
h=11 m=59
